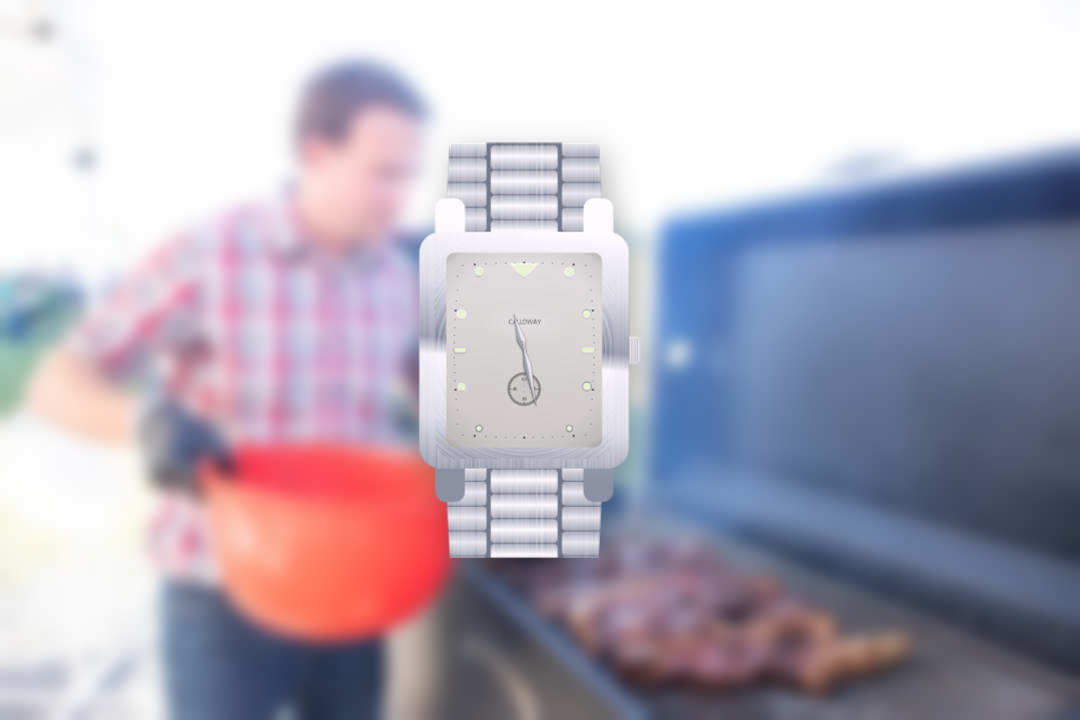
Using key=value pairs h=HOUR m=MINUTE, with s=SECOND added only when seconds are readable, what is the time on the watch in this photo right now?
h=11 m=28
